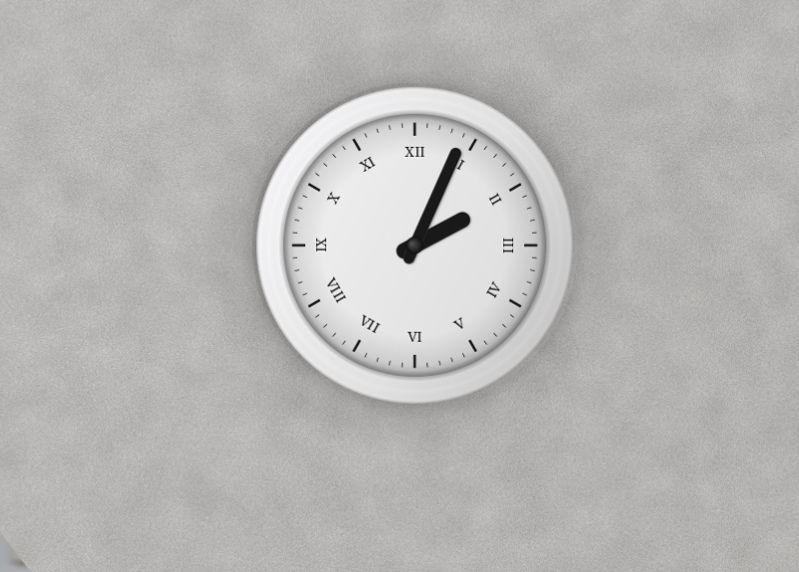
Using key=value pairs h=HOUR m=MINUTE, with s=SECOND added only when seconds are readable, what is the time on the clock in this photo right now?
h=2 m=4
